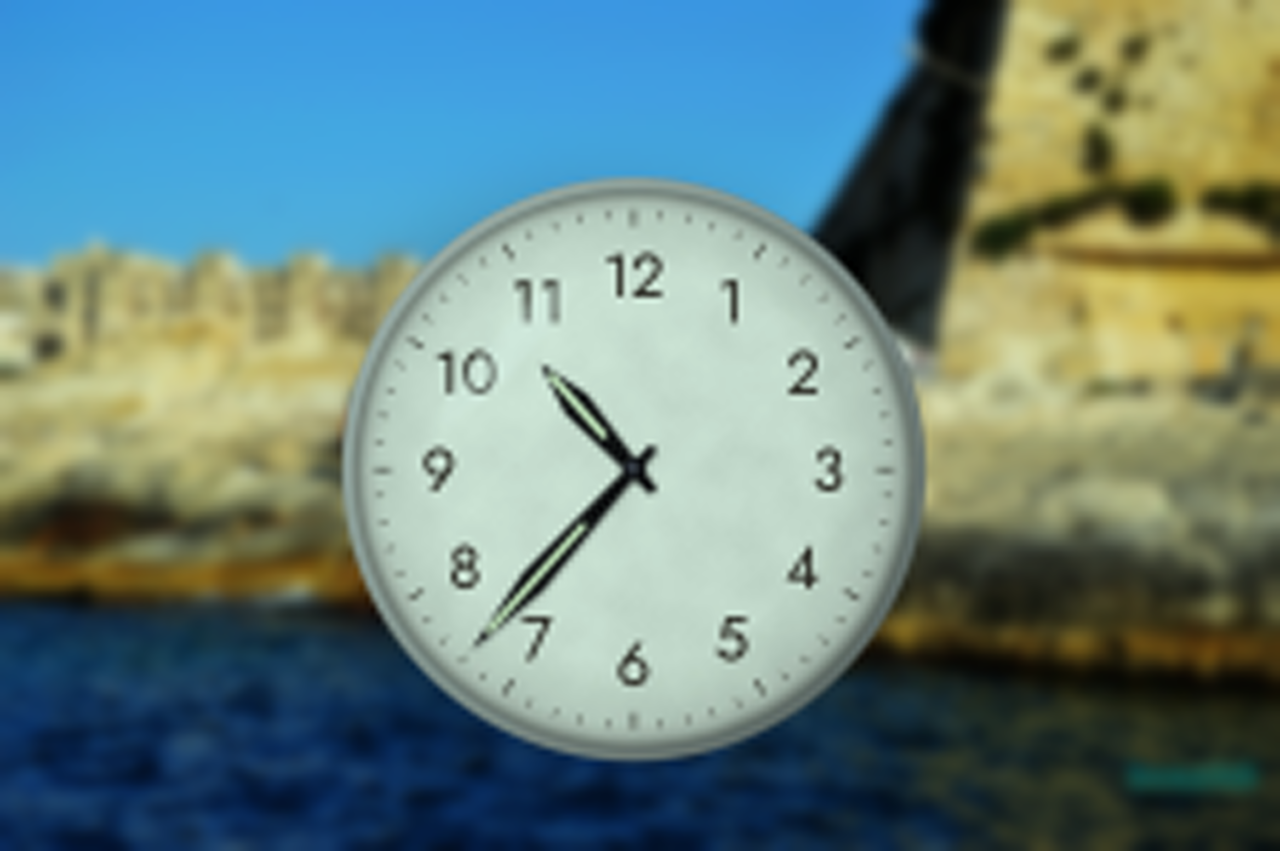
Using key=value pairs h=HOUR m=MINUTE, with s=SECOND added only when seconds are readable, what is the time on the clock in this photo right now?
h=10 m=37
